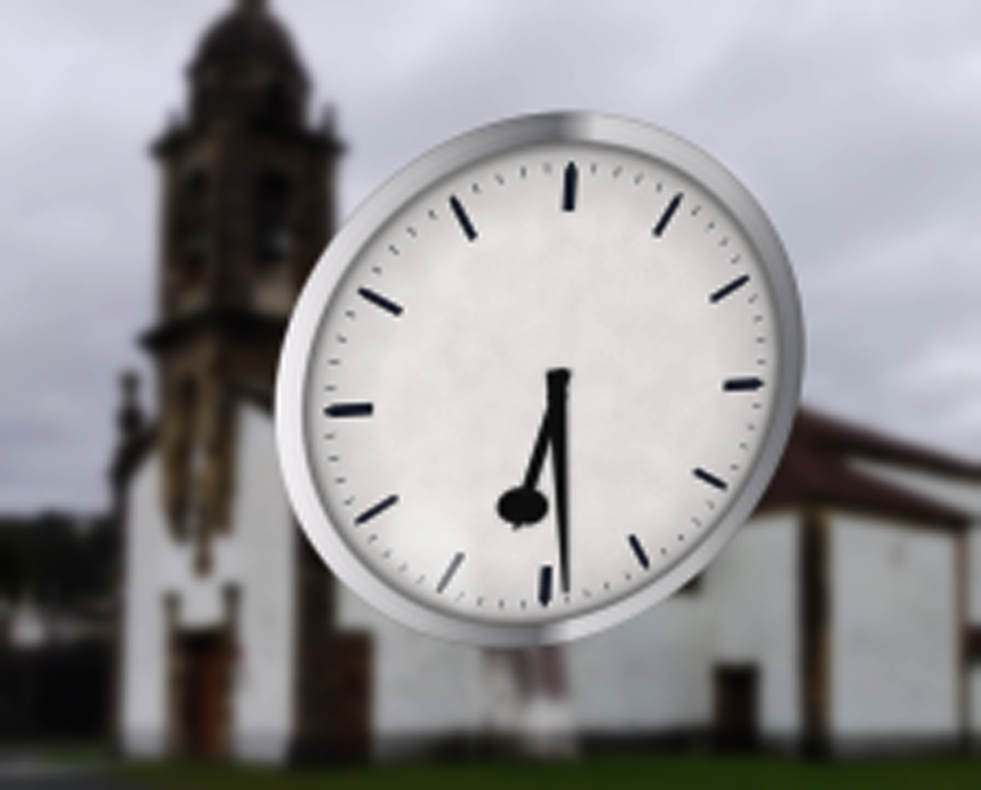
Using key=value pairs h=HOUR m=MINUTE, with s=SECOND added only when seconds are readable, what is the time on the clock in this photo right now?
h=6 m=29
